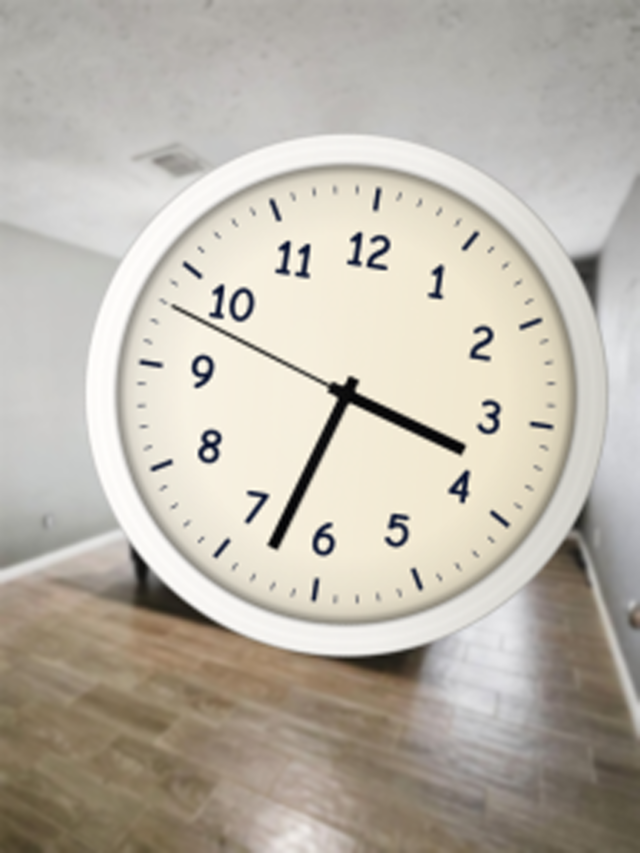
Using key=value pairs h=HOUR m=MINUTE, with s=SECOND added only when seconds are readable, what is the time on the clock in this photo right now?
h=3 m=32 s=48
